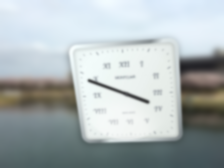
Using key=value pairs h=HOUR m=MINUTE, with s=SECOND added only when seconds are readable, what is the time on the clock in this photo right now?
h=3 m=49
